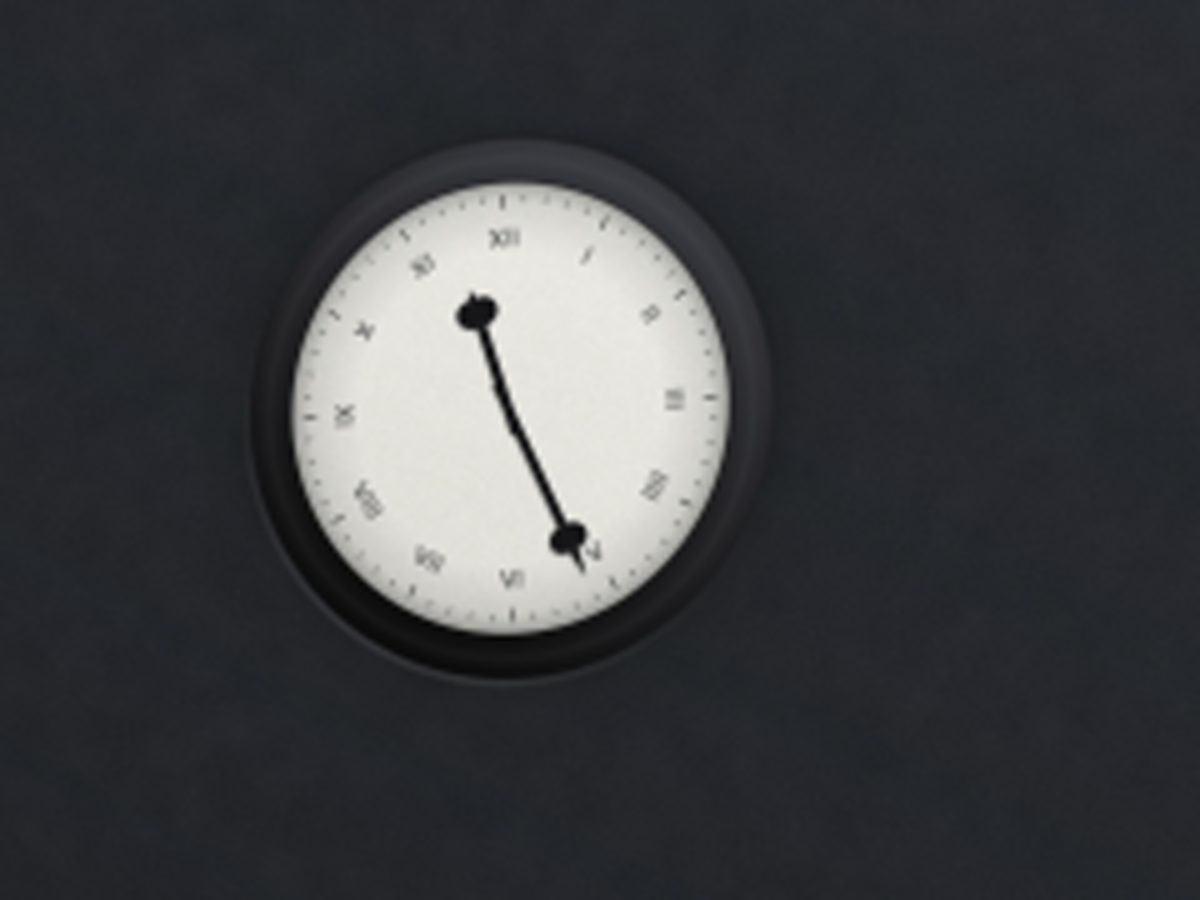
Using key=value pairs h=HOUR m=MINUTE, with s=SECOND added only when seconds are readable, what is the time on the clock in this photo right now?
h=11 m=26
